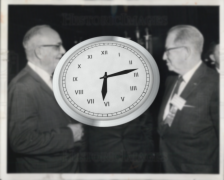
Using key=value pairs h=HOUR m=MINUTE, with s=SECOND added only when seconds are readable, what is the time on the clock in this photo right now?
h=6 m=13
